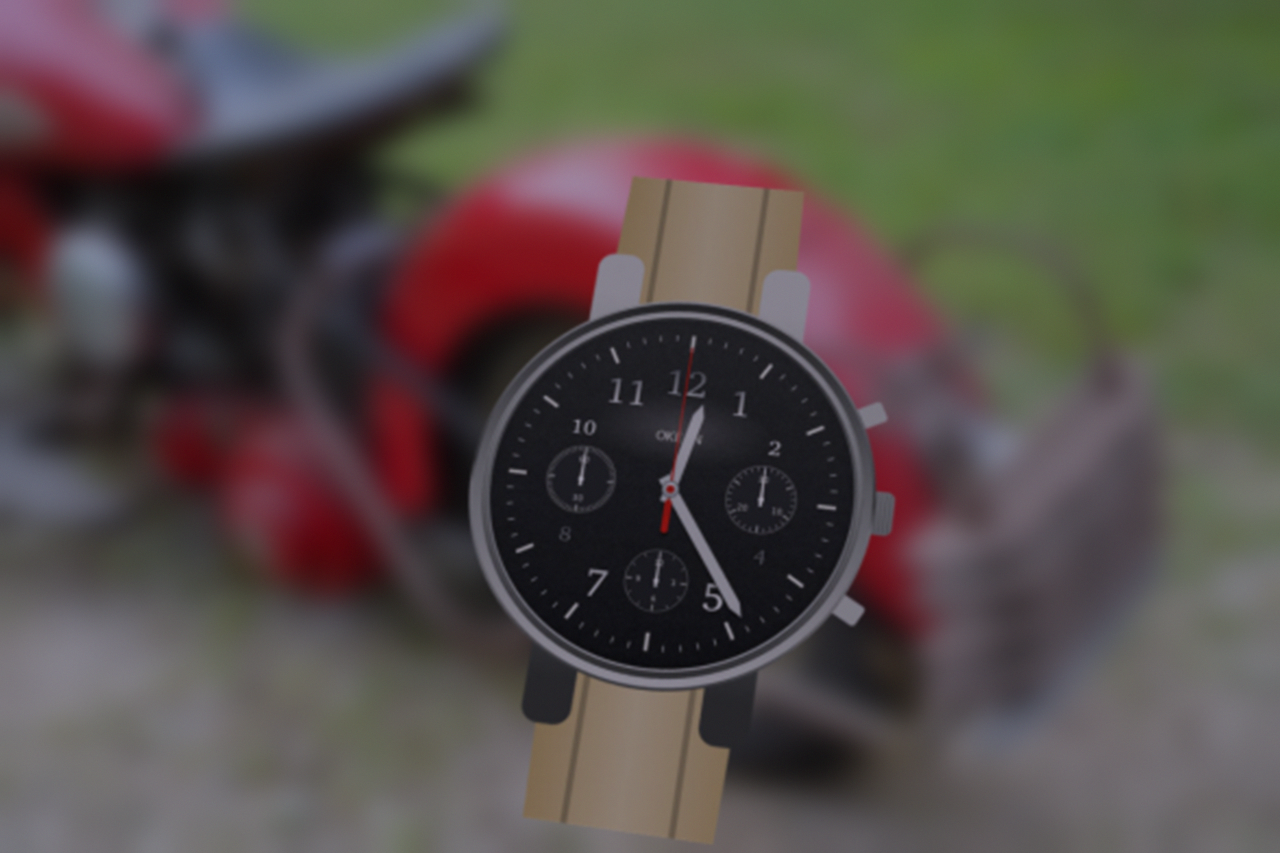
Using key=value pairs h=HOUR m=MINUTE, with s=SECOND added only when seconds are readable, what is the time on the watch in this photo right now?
h=12 m=24
